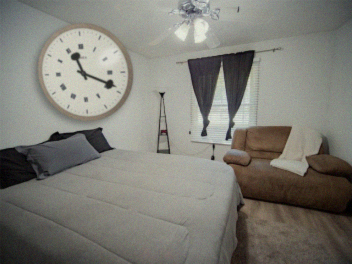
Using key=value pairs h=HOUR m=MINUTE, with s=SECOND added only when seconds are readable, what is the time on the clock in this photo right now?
h=11 m=19
